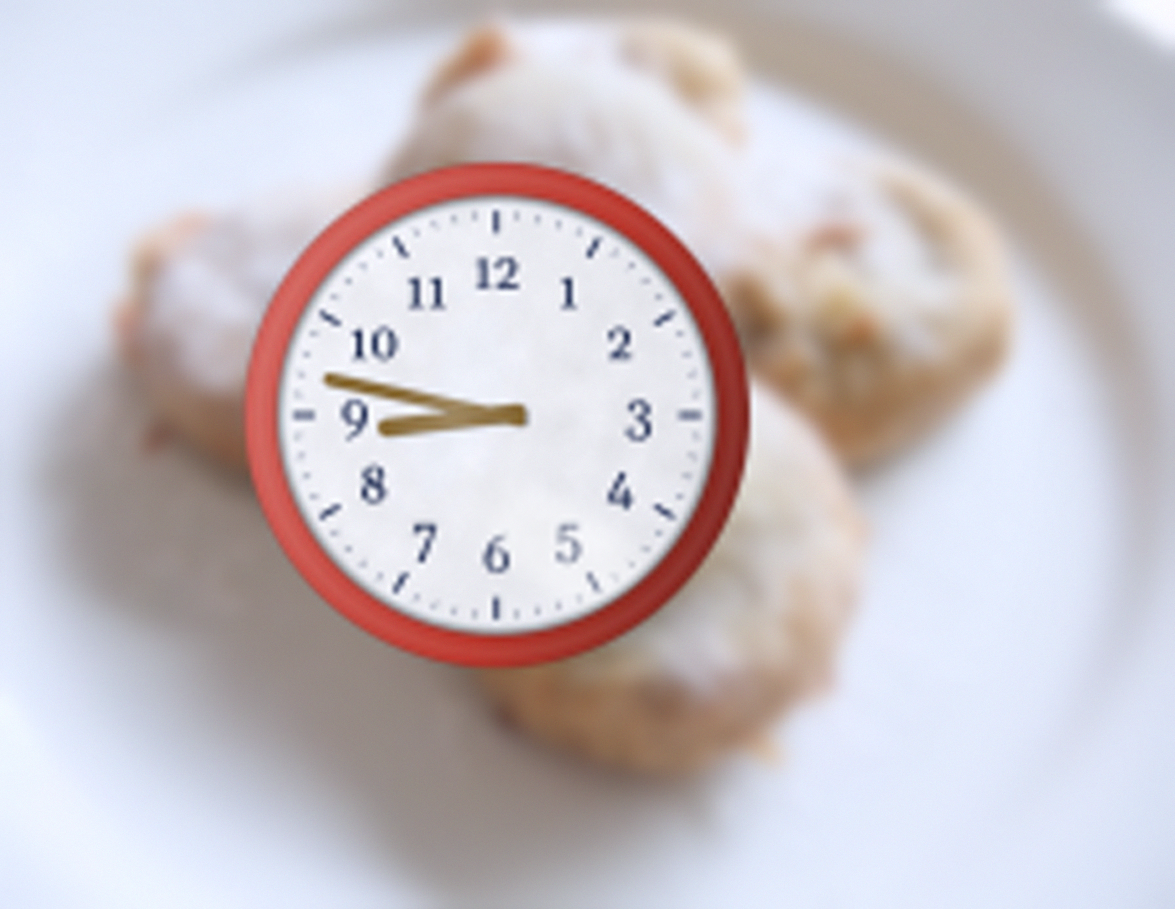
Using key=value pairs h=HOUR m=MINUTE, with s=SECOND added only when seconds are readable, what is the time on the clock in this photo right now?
h=8 m=47
